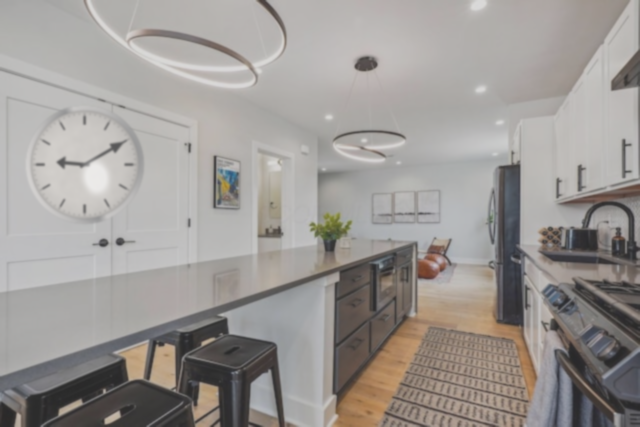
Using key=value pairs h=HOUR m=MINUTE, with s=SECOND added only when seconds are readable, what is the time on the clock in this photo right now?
h=9 m=10
